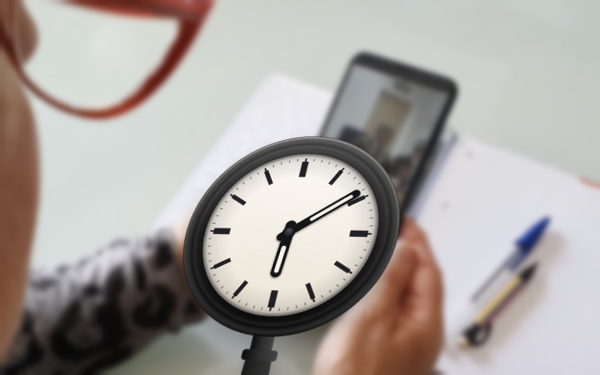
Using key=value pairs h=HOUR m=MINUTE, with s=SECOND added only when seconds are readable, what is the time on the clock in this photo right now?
h=6 m=9
